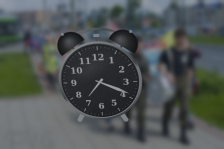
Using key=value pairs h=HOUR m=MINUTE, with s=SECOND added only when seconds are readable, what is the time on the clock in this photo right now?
h=7 m=19
